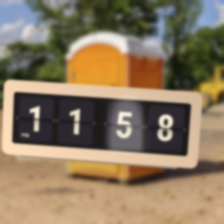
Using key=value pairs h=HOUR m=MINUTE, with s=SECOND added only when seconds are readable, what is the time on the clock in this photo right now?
h=11 m=58
